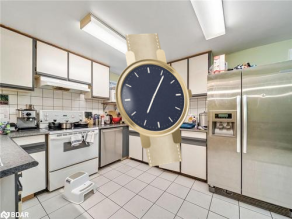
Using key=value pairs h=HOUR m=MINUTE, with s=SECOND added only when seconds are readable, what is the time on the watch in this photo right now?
h=7 m=6
